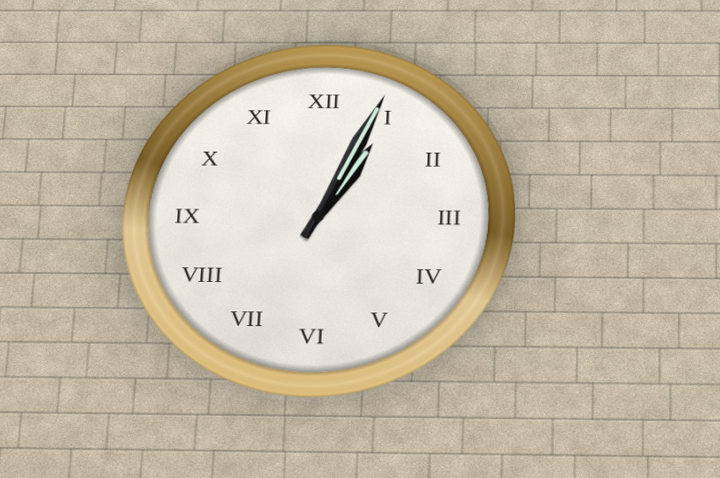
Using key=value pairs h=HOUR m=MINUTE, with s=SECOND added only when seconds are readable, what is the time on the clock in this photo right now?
h=1 m=4
